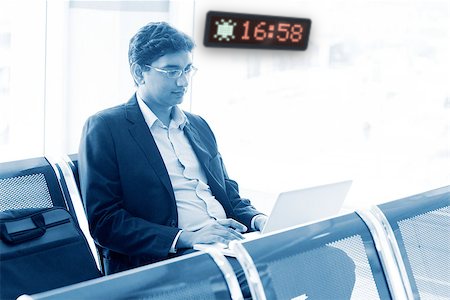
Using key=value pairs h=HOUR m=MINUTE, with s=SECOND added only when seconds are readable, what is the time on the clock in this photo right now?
h=16 m=58
